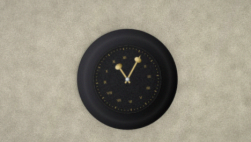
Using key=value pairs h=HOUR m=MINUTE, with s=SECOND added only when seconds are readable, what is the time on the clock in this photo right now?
h=11 m=6
